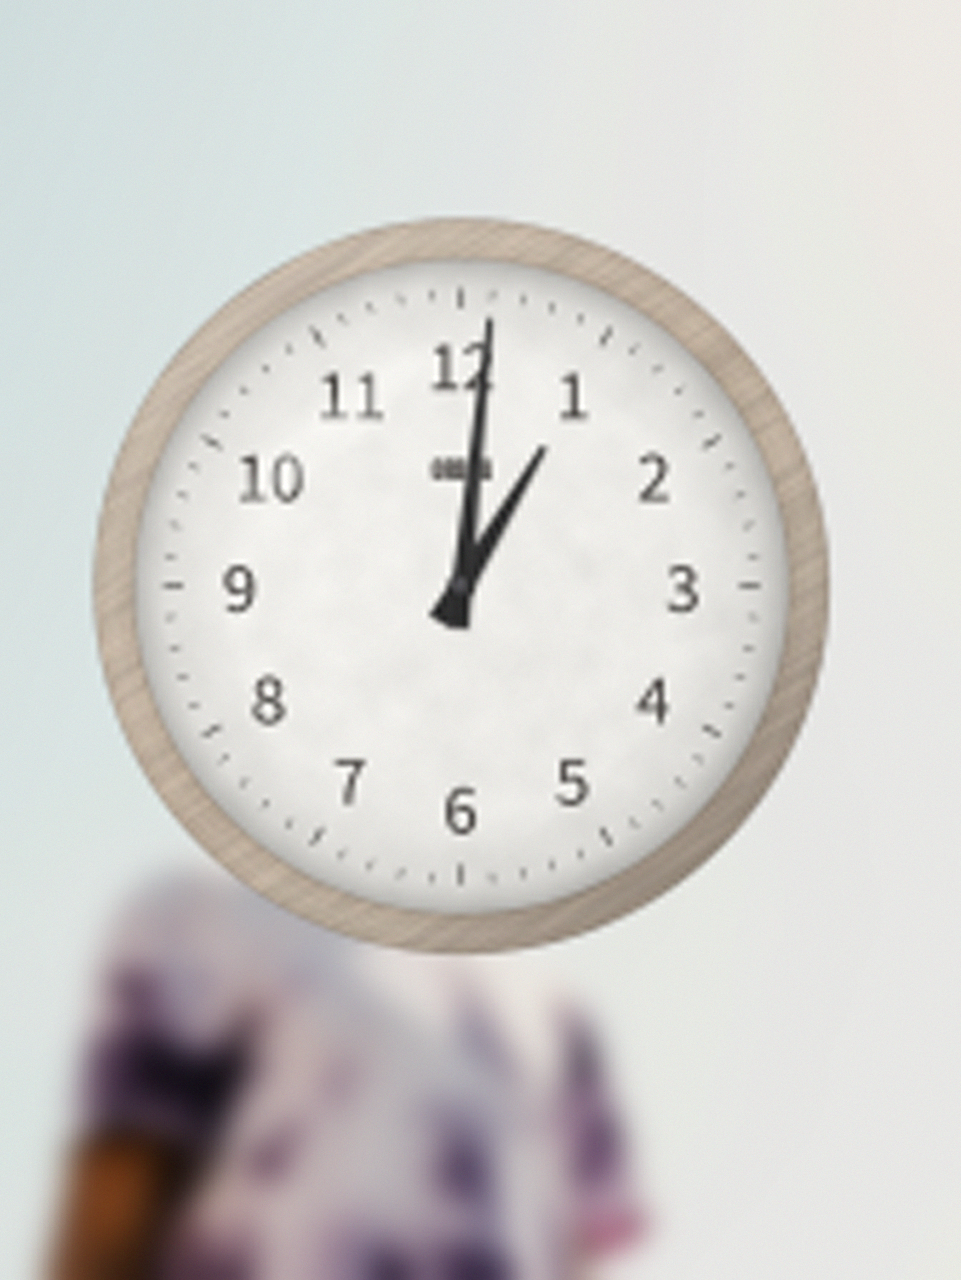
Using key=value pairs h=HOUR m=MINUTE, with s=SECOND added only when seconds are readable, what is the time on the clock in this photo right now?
h=1 m=1
